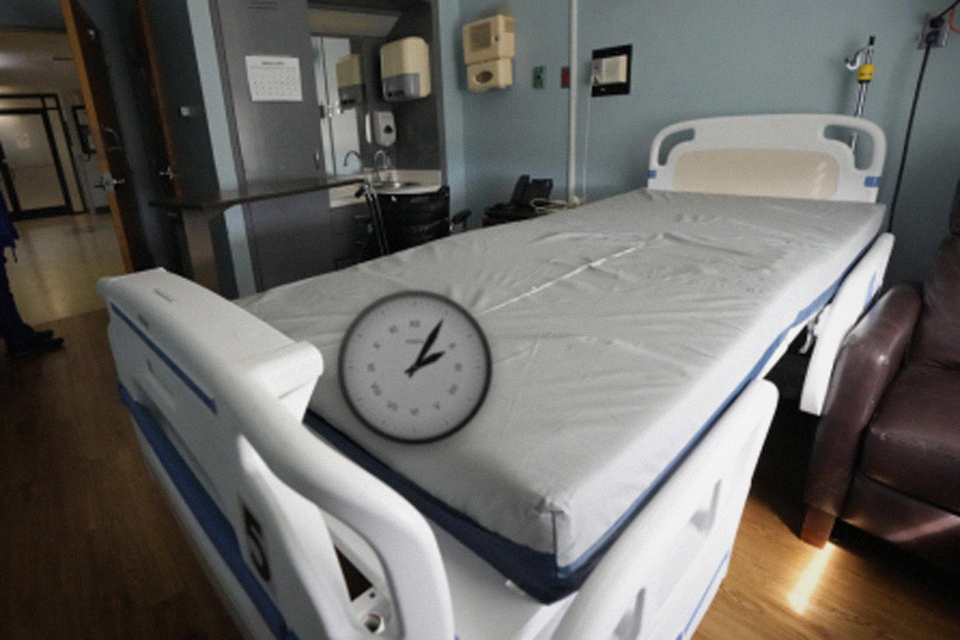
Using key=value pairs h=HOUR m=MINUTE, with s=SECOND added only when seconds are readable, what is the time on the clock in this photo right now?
h=2 m=5
